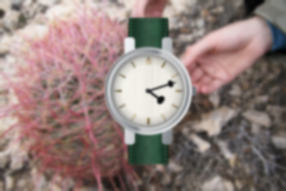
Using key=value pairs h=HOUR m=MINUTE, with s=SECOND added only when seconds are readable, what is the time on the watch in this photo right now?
h=4 m=12
